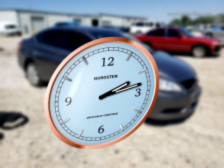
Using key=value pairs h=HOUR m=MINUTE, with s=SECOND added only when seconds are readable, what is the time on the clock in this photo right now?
h=2 m=13
